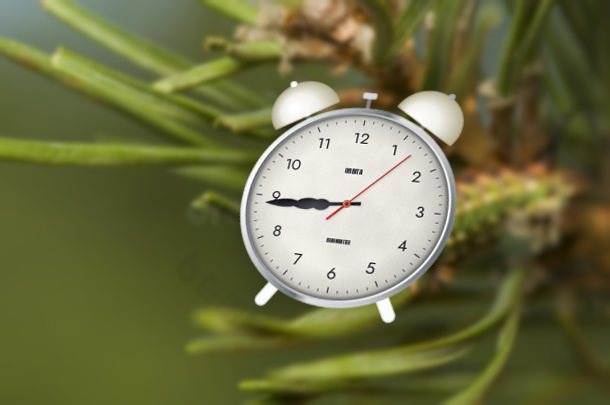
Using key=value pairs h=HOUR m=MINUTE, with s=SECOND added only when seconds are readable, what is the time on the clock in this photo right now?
h=8 m=44 s=7
